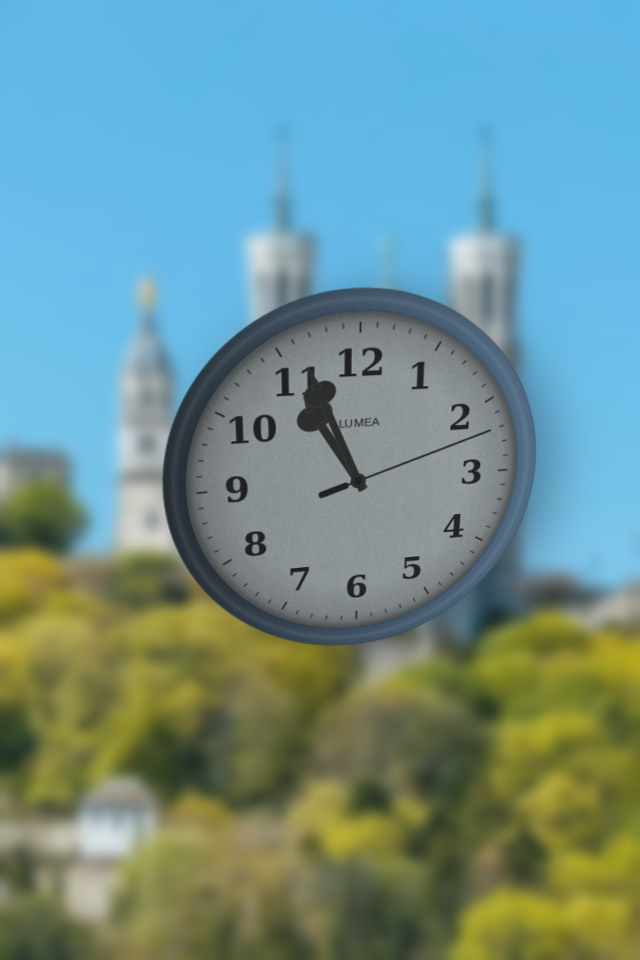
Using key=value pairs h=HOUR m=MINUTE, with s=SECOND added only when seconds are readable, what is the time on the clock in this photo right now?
h=10 m=56 s=12
